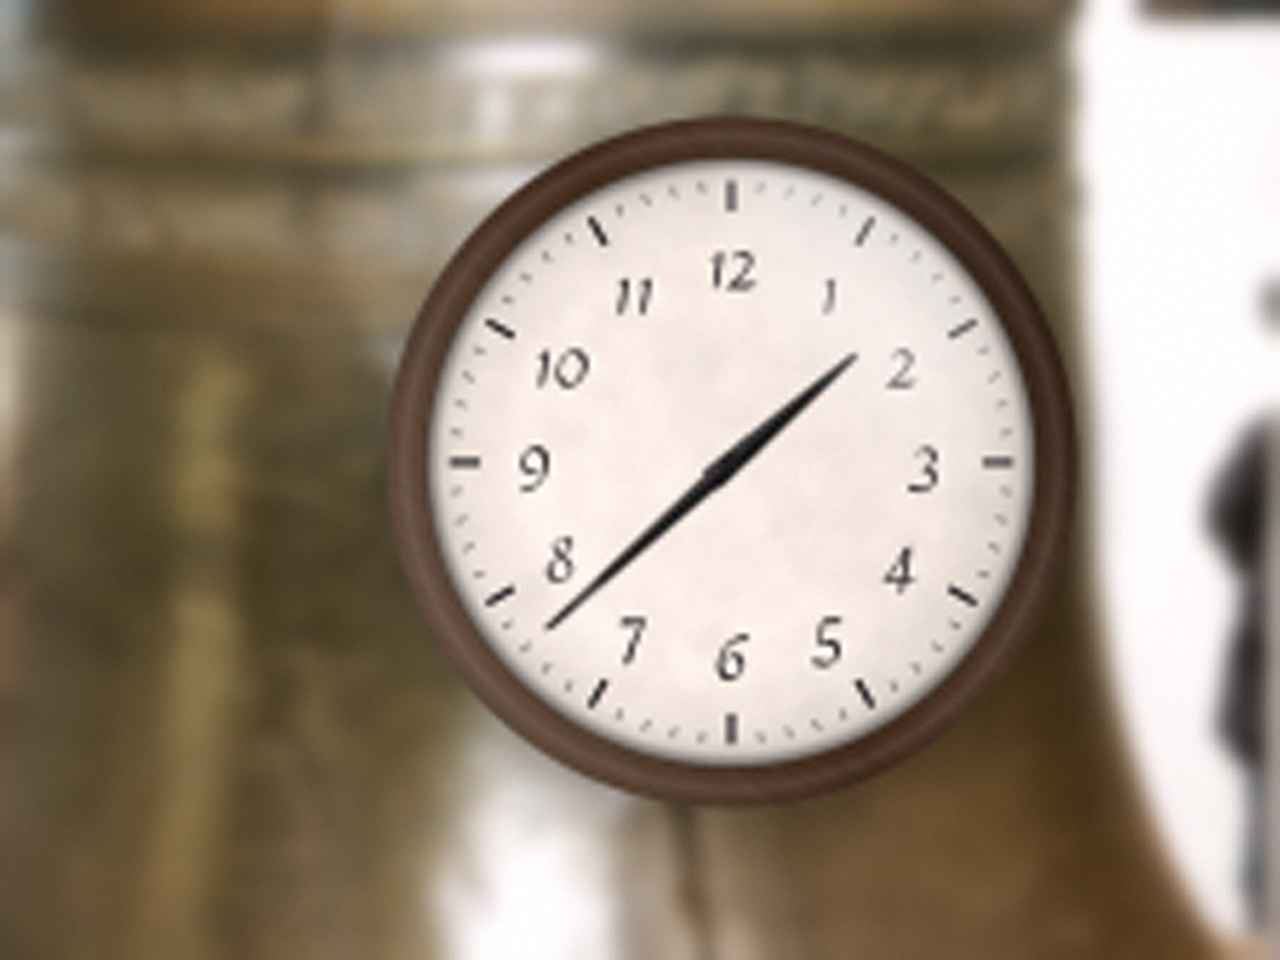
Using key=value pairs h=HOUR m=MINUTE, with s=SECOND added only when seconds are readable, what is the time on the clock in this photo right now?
h=1 m=38
